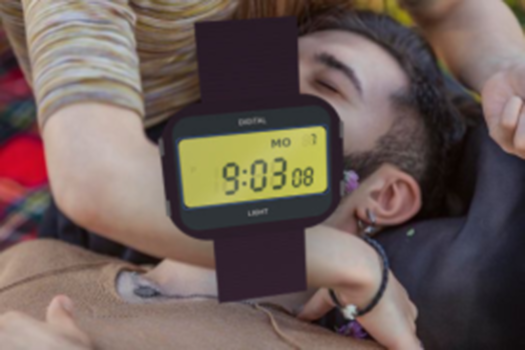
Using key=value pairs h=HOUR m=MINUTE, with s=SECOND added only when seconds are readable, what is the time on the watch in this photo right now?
h=9 m=3 s=8
